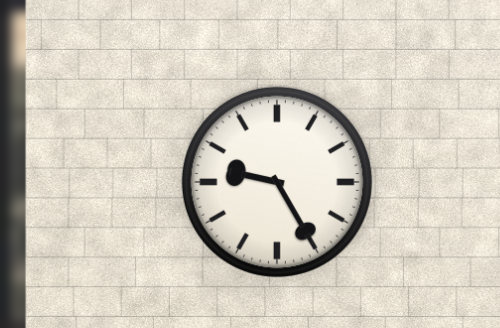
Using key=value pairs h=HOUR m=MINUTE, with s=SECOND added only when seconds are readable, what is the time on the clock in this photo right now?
h=9 m=25
